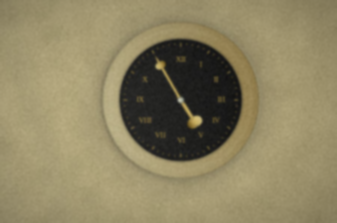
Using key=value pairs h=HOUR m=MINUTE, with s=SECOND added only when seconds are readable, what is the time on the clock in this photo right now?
h=4 m=55
